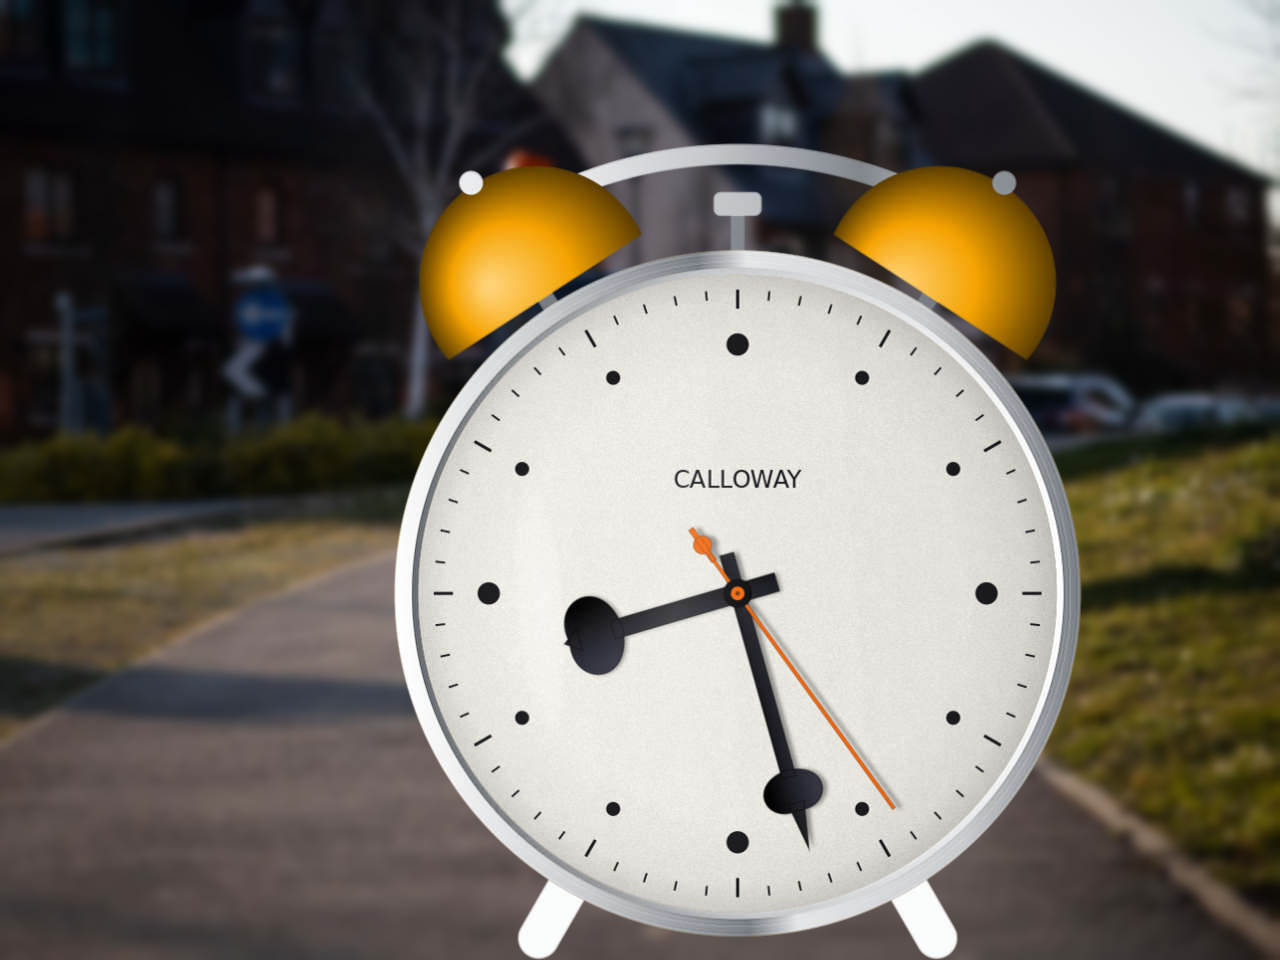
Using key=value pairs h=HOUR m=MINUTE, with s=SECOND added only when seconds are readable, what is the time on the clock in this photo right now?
h=8 m=27 s=24
